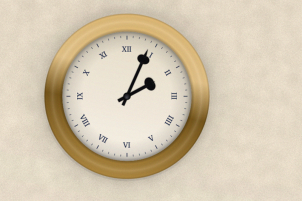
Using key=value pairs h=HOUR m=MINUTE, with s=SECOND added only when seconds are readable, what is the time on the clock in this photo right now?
h=2 m=4
